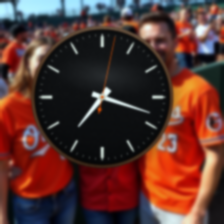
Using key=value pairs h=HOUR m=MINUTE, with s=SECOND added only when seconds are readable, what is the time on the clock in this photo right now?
h=7 m=18 s=2
